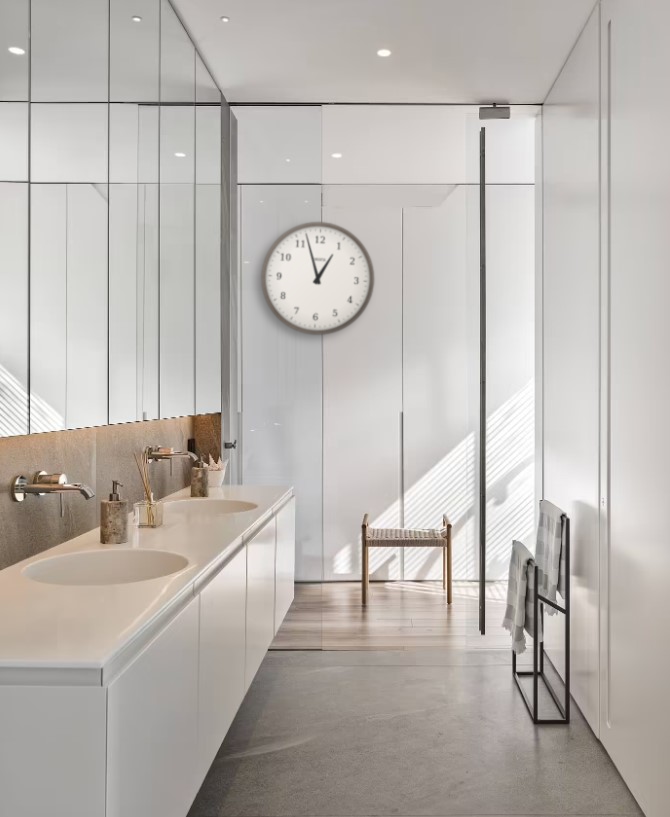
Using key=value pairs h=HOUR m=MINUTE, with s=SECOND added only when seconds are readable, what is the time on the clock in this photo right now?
h=12 m=57
